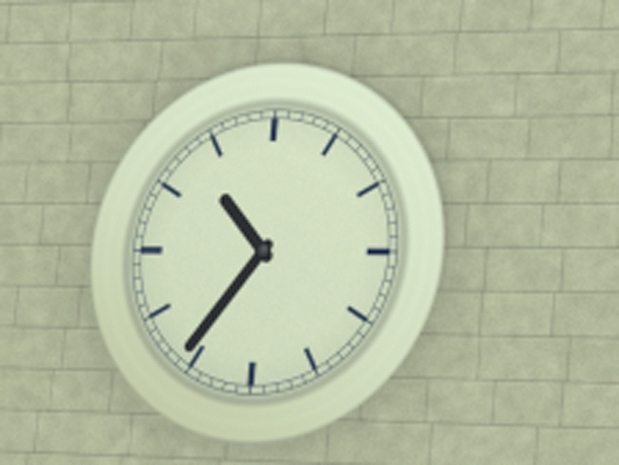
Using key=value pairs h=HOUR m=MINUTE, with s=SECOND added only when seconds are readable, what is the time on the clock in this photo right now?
h=10 m=36
